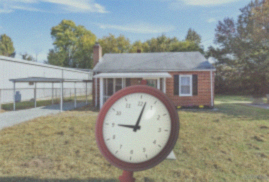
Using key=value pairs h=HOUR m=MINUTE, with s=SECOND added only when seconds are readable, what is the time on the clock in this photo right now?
h=9 m=2
